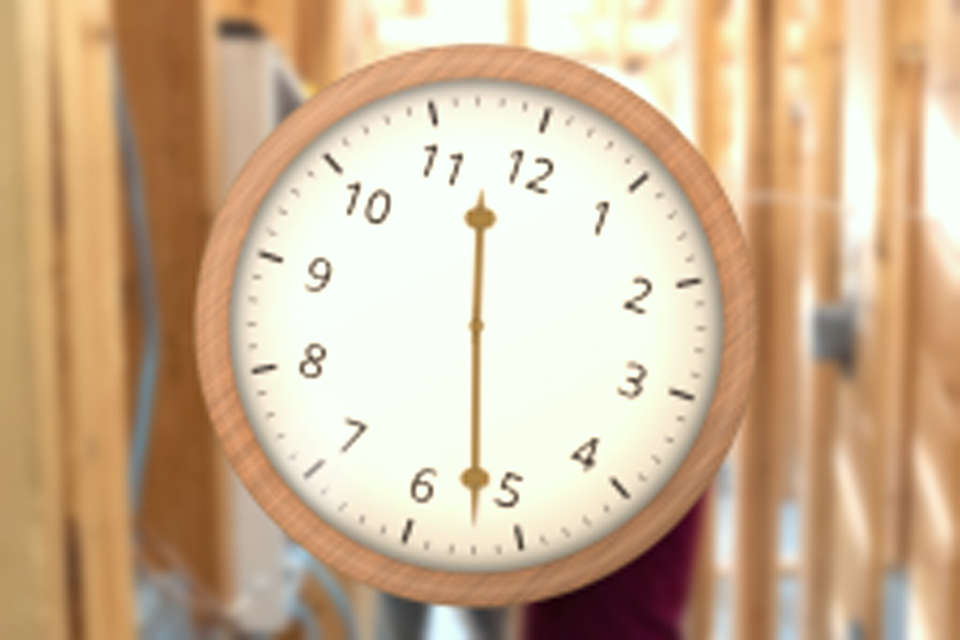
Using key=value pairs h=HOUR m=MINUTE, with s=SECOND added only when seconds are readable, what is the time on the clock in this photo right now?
h=11 m=27
